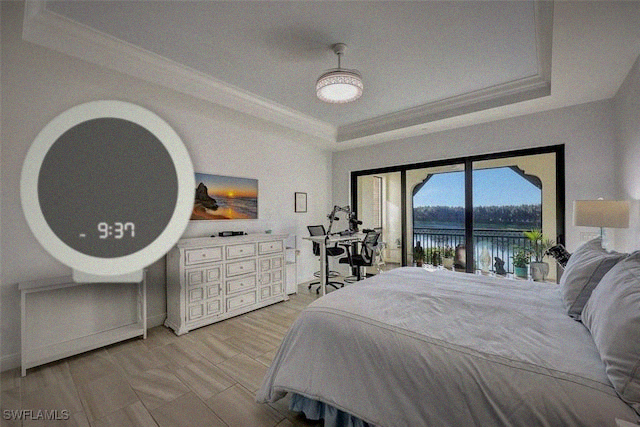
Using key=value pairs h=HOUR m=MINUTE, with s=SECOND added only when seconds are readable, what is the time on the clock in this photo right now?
h=9 m=37
